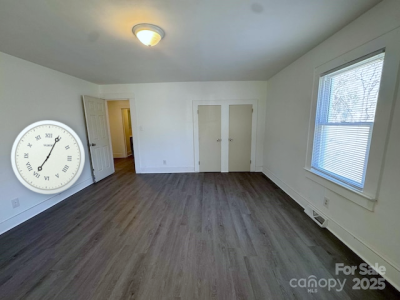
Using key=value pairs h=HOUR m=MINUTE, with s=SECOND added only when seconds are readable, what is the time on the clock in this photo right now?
h=7 m=4
